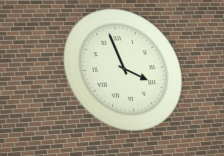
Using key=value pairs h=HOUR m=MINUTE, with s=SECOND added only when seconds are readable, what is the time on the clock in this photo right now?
h=3 m=58
